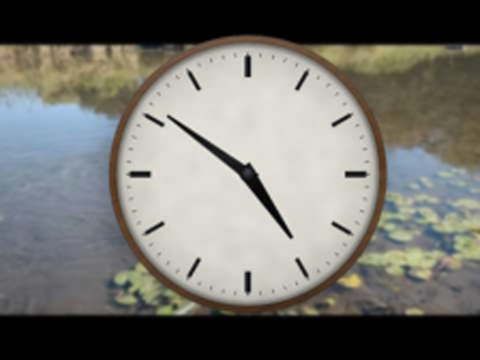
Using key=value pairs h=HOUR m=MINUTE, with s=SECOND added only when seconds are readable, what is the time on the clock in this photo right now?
h=4 m=51
